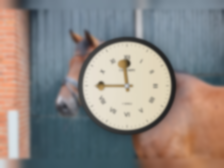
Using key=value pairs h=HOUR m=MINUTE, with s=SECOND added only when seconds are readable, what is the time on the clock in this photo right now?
h=11 m=45
